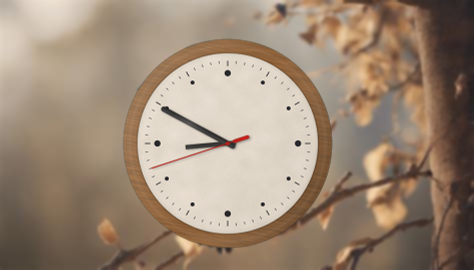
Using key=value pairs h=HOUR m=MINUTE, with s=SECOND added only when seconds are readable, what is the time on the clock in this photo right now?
h=8 m=49 s=42
